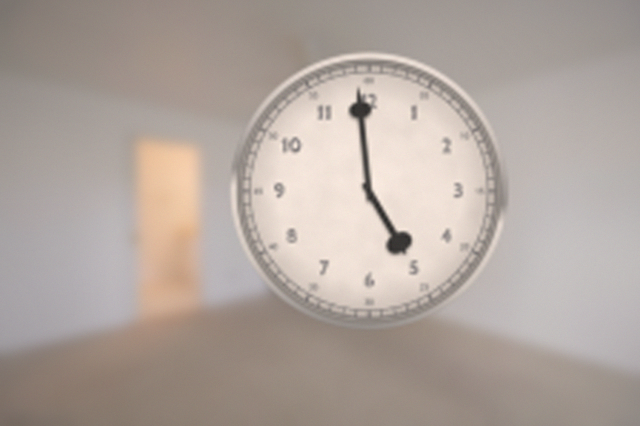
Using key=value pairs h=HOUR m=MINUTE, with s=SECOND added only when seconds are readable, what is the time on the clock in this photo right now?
h=4 m=59
